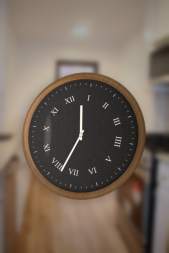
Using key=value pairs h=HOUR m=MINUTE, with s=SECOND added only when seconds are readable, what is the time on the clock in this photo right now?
h=12 m=38
